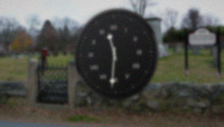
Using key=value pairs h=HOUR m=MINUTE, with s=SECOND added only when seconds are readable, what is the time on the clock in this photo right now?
h=11 m=31
